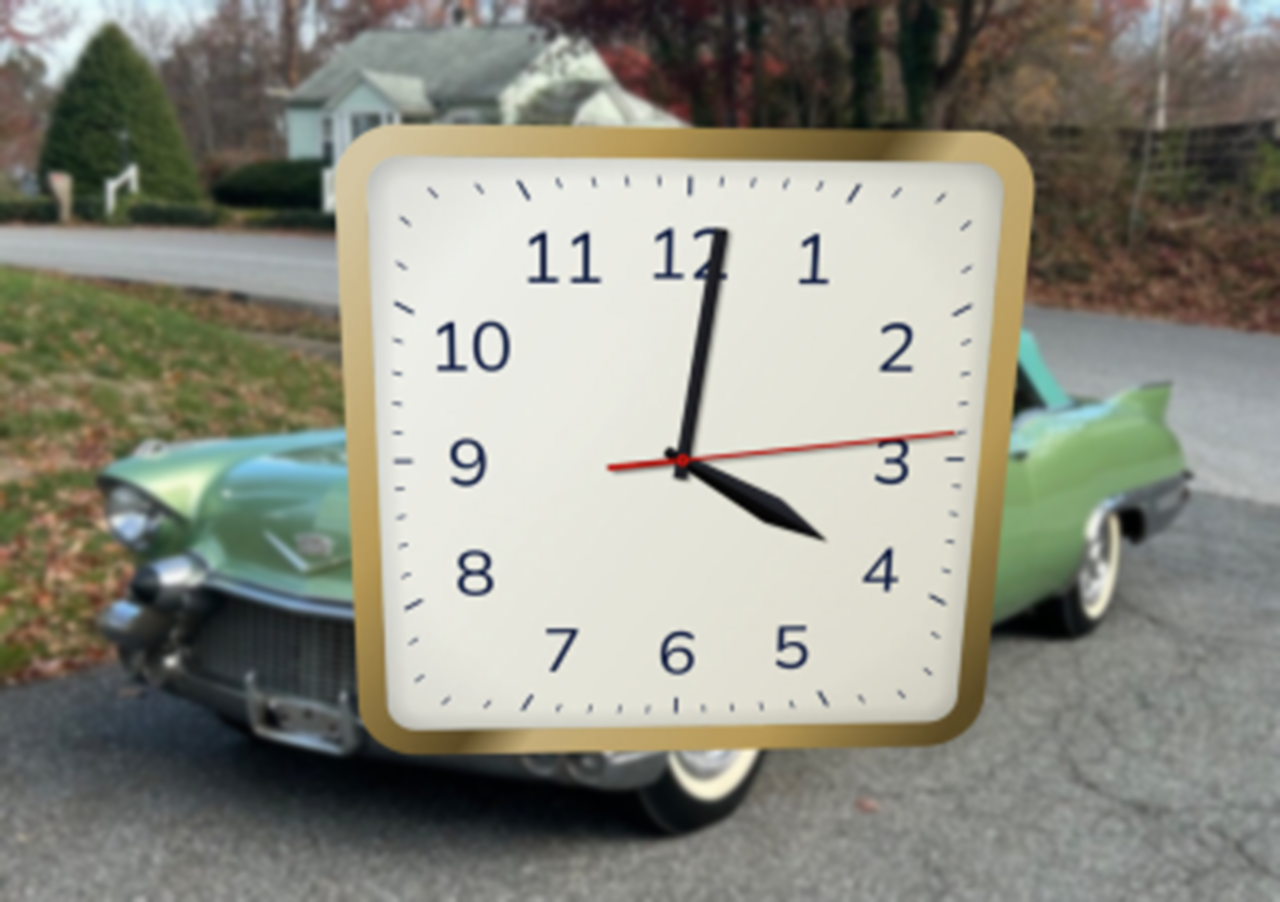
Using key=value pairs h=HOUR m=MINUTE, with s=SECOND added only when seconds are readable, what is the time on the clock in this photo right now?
h=4 m=1 s=14
